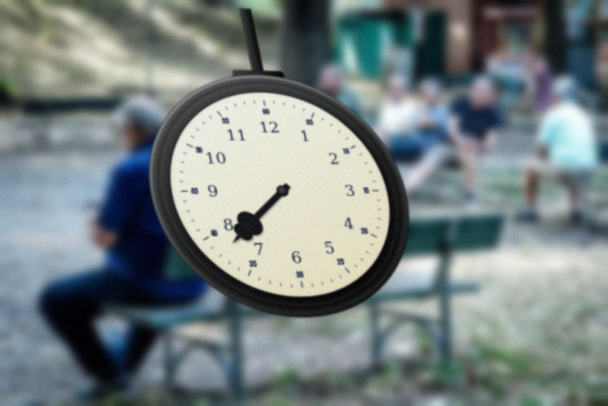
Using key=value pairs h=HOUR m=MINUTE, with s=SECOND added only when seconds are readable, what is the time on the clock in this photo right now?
h=7 m=38
